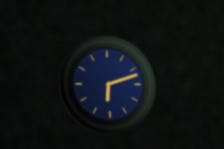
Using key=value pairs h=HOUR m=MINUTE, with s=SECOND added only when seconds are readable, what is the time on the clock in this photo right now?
h=6 m=12
